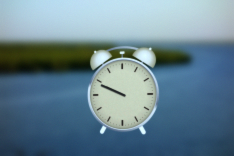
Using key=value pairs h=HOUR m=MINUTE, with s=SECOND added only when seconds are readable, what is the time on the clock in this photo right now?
h=9 m=49
